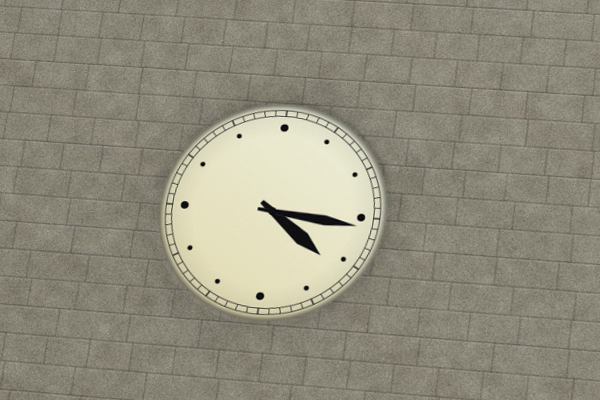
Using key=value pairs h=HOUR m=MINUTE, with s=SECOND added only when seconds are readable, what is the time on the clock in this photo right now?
h=4 m=16
